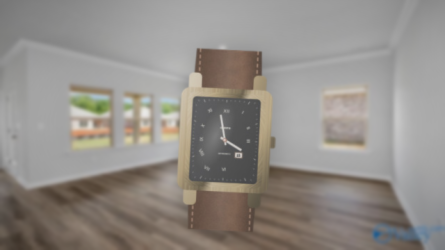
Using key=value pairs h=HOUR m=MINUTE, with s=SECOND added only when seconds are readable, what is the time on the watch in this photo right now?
h=3 m=58
